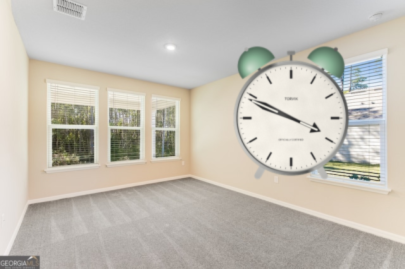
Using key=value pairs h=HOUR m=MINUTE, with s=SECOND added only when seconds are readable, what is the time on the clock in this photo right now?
h=3 m=49
